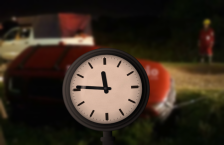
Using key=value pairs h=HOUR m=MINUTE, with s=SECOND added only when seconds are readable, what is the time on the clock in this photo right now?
h=11 m=46
